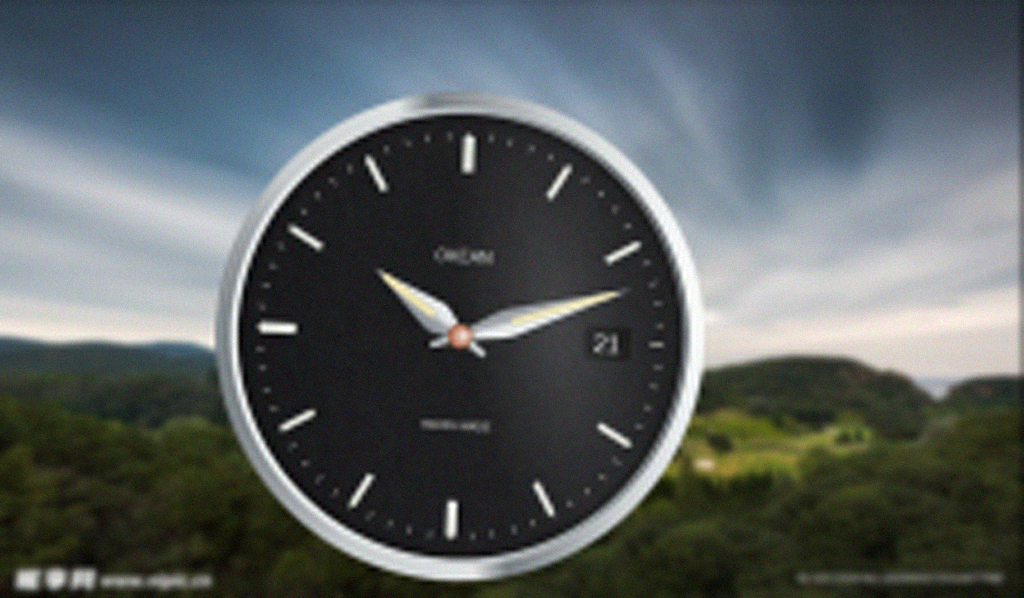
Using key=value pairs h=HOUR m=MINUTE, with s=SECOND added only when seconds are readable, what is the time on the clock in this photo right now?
h=10 m=12
